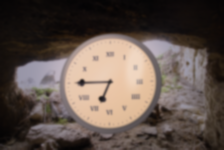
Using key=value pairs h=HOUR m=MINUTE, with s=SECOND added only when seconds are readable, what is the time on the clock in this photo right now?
h=6 m=45
